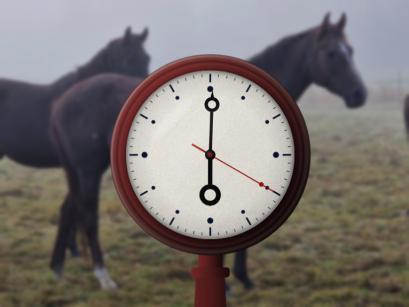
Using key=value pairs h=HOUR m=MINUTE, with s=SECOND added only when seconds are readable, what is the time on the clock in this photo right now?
h=6 m=0 s=20
